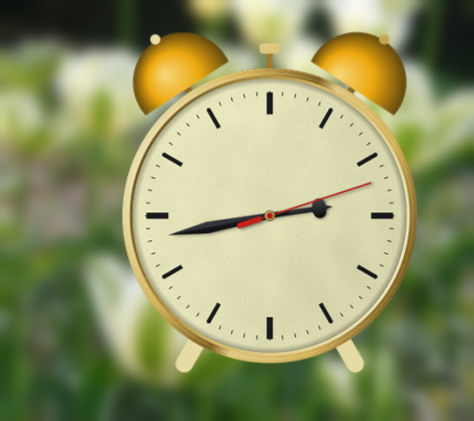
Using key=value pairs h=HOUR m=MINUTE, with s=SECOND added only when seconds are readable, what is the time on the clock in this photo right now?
h=2 m=43 s=12
